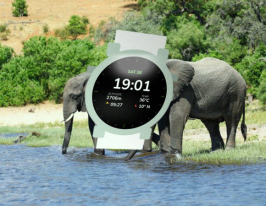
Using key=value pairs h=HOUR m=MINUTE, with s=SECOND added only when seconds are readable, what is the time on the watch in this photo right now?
h=19 m=1
